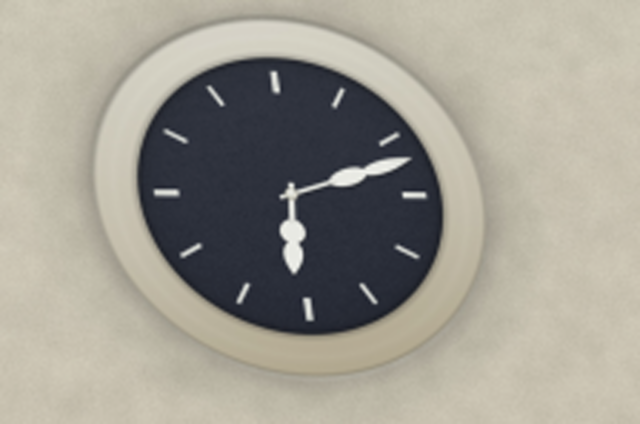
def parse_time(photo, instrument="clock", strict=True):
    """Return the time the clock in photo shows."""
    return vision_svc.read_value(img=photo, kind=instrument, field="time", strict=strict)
6:12
